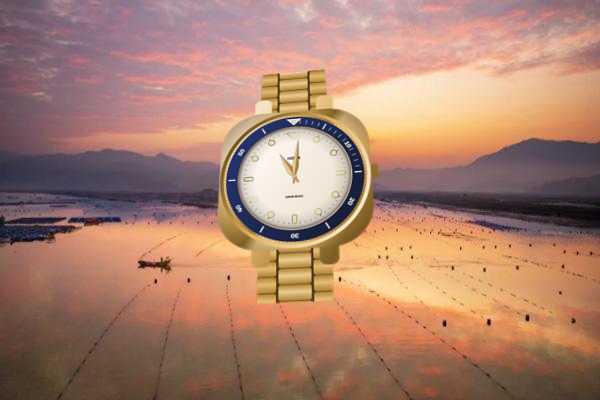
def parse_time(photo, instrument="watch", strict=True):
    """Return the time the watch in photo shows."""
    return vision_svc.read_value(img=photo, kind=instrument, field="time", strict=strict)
11:01
